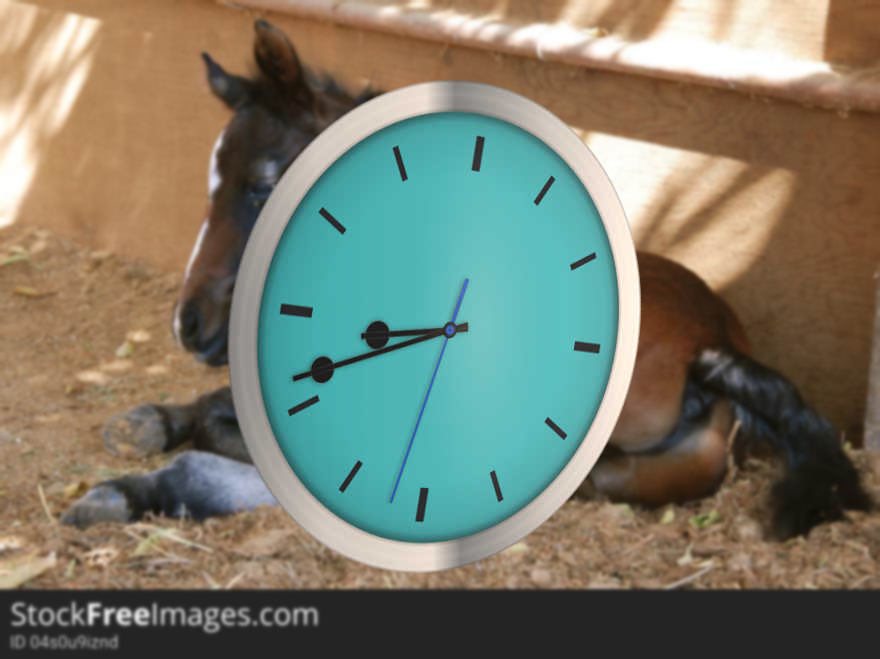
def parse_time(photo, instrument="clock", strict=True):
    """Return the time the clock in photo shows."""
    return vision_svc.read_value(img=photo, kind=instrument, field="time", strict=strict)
8:41:32
